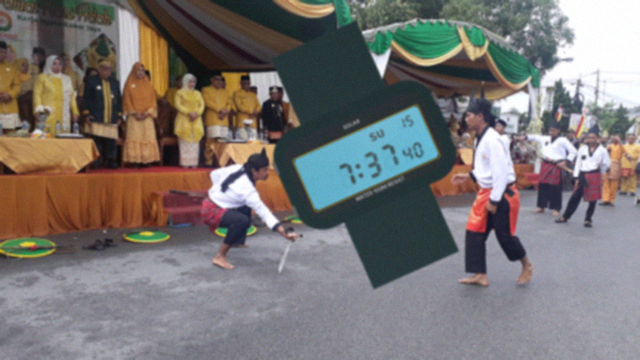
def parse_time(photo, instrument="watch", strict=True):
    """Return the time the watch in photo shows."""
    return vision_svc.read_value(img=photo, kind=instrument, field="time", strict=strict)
7:37:40
